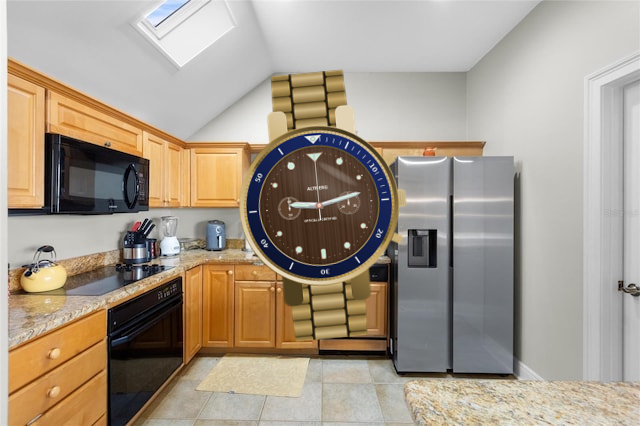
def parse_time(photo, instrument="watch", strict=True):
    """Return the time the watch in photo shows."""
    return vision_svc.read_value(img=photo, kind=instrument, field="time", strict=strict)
9:13
